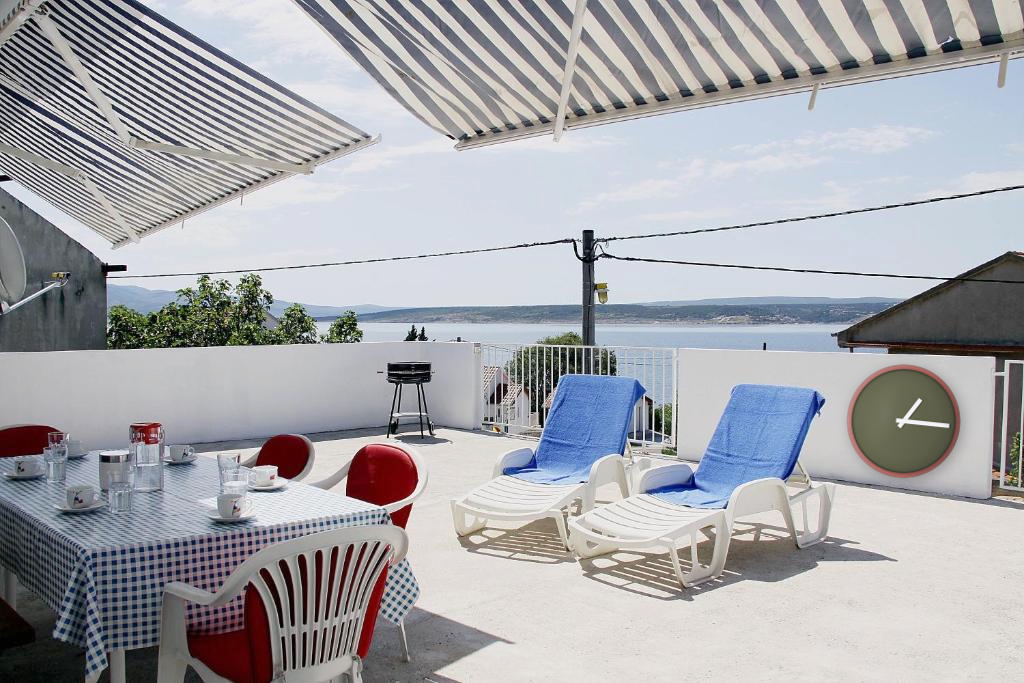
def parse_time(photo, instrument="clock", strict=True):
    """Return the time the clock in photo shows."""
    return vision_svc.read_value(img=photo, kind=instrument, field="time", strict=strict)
1:16
